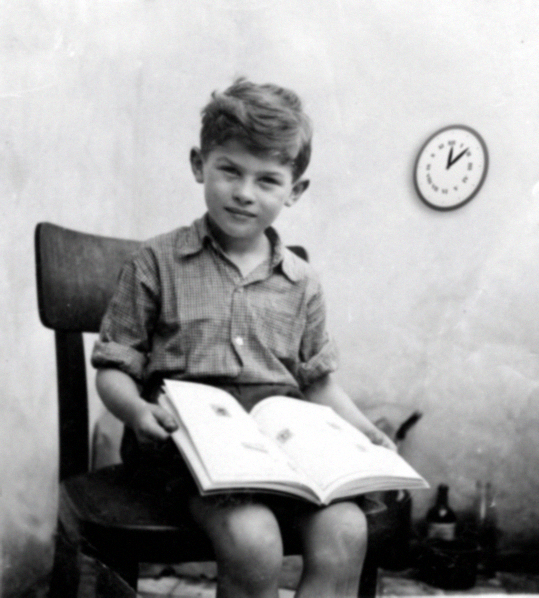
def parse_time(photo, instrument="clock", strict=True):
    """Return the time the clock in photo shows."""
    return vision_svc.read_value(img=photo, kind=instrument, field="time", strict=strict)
12:08
